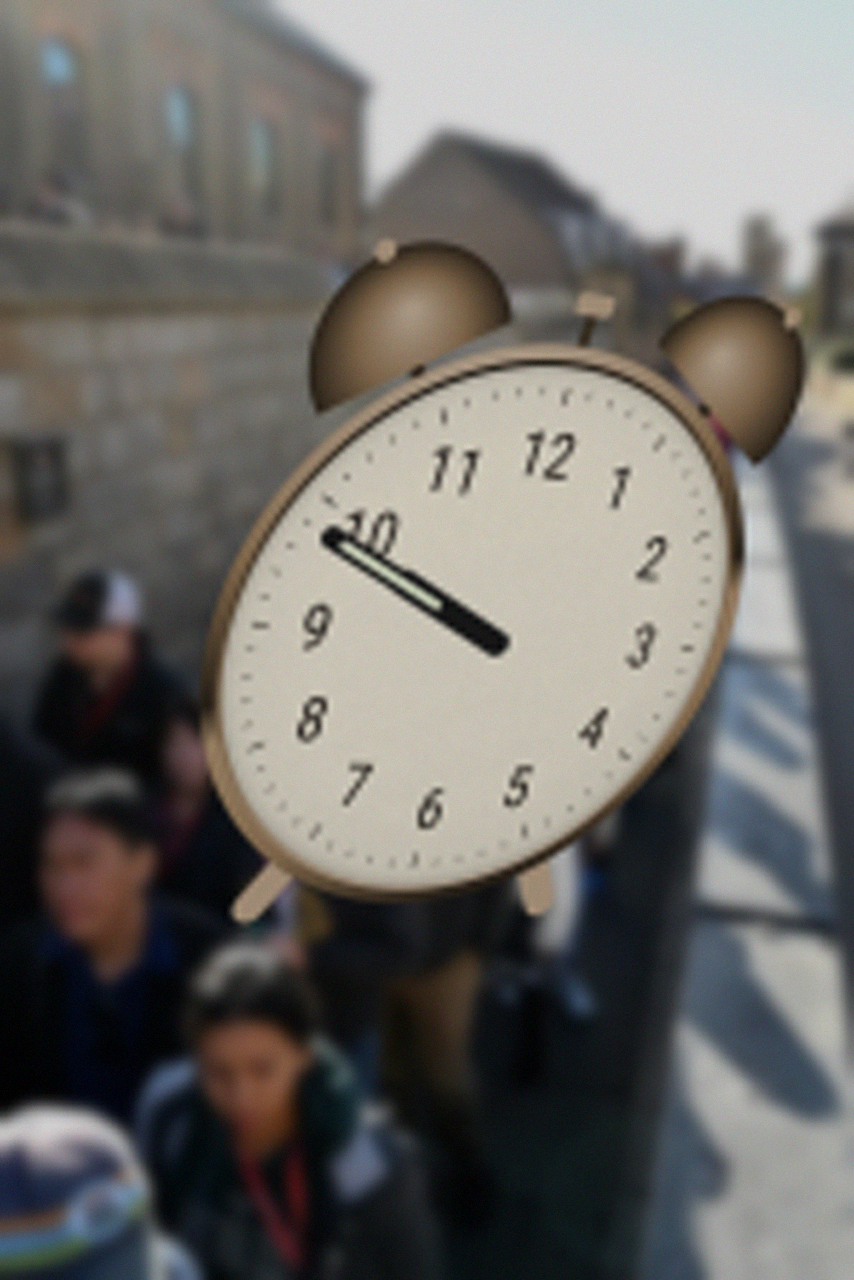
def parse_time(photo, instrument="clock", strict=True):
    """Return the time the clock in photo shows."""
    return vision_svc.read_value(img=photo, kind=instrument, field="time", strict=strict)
9:49
